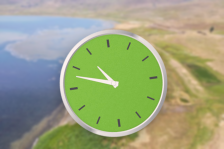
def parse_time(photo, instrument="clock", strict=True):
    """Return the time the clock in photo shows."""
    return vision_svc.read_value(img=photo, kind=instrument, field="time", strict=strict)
10:48
